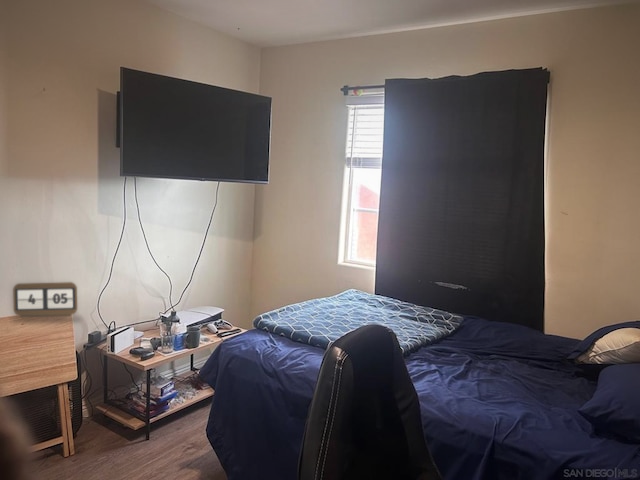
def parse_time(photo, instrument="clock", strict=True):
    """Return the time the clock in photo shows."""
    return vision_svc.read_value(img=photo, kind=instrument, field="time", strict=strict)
4:05
